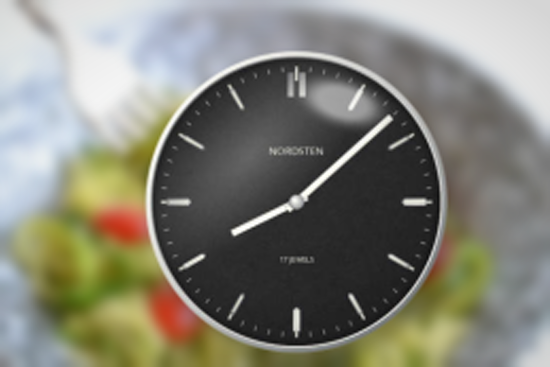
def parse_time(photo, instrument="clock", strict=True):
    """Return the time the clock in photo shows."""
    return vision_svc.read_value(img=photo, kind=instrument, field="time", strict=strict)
8:08
